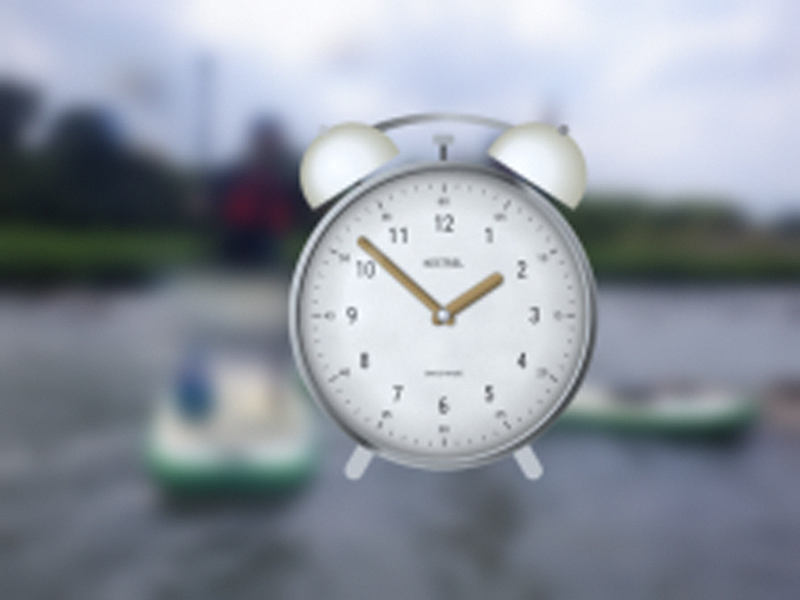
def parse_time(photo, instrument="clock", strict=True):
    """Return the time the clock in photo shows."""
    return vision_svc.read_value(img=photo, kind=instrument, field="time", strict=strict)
1:52
